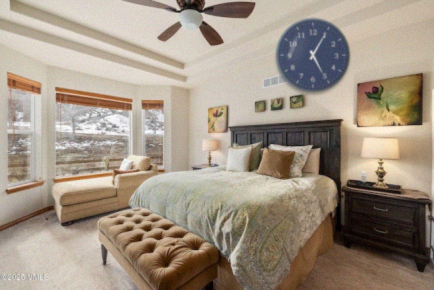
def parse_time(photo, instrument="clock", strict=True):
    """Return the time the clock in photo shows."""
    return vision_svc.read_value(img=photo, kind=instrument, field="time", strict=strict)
5:05
